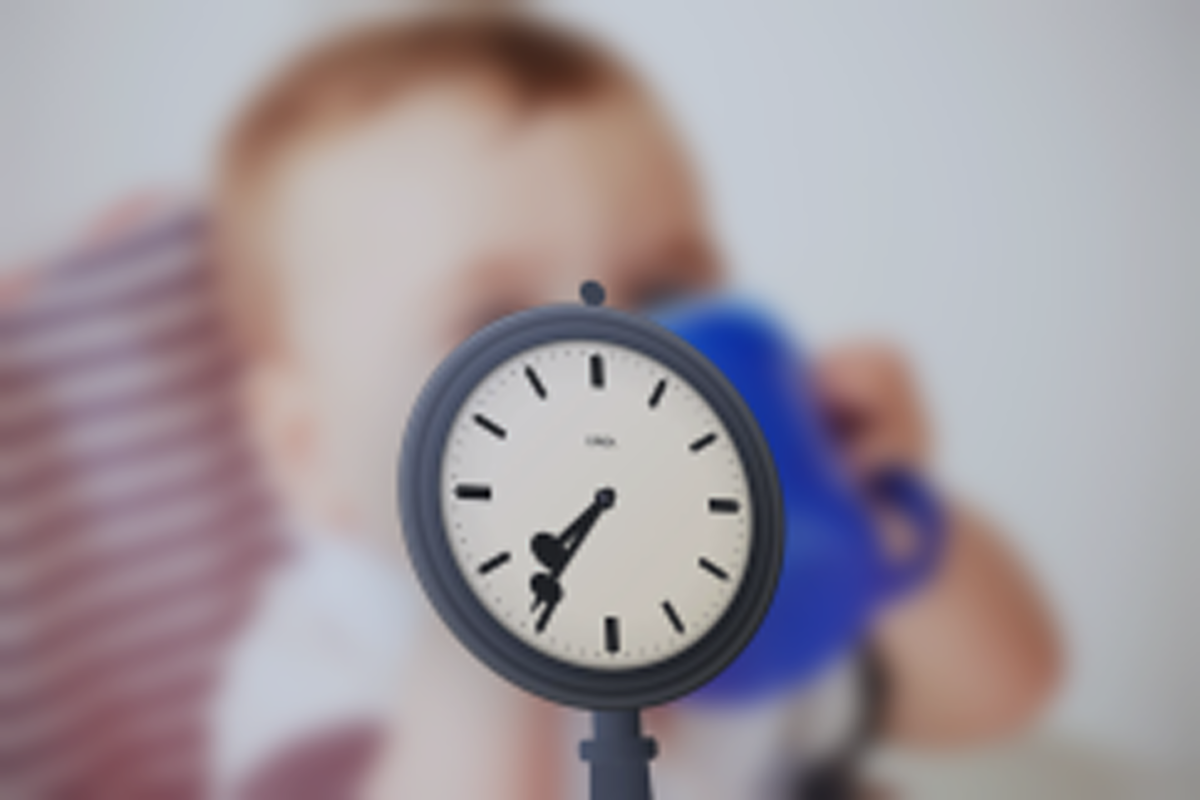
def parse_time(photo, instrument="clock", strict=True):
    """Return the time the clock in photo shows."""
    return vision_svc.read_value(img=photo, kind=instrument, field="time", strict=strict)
7:36
